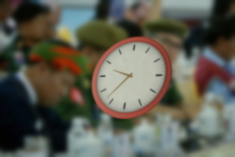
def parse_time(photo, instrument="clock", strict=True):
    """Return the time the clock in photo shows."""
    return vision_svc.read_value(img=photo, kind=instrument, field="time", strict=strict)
9:37
